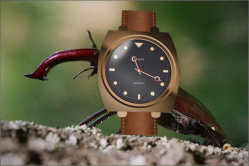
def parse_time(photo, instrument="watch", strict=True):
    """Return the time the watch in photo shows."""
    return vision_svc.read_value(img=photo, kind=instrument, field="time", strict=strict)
11:19
